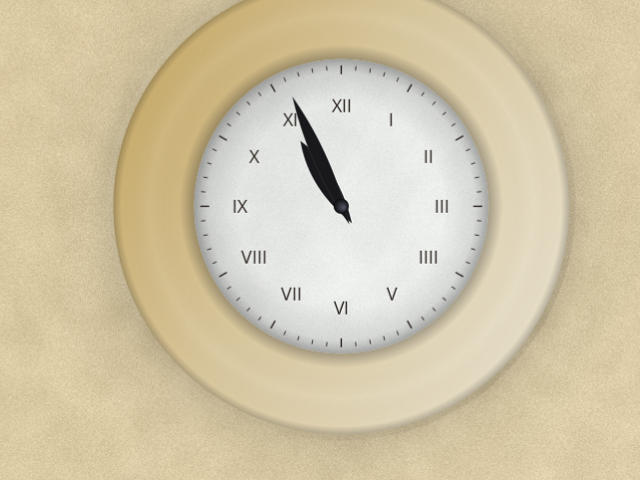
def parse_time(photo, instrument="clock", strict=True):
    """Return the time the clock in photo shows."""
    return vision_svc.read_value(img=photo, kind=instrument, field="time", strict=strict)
10:56
